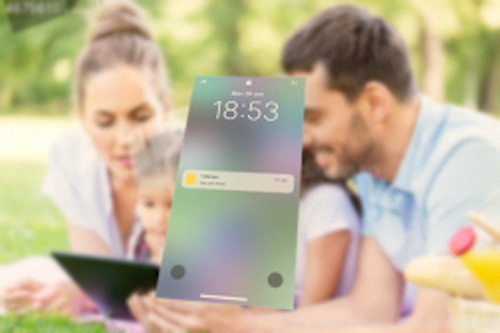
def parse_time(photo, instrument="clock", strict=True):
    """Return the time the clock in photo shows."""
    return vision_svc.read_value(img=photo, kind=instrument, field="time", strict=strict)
18:53
